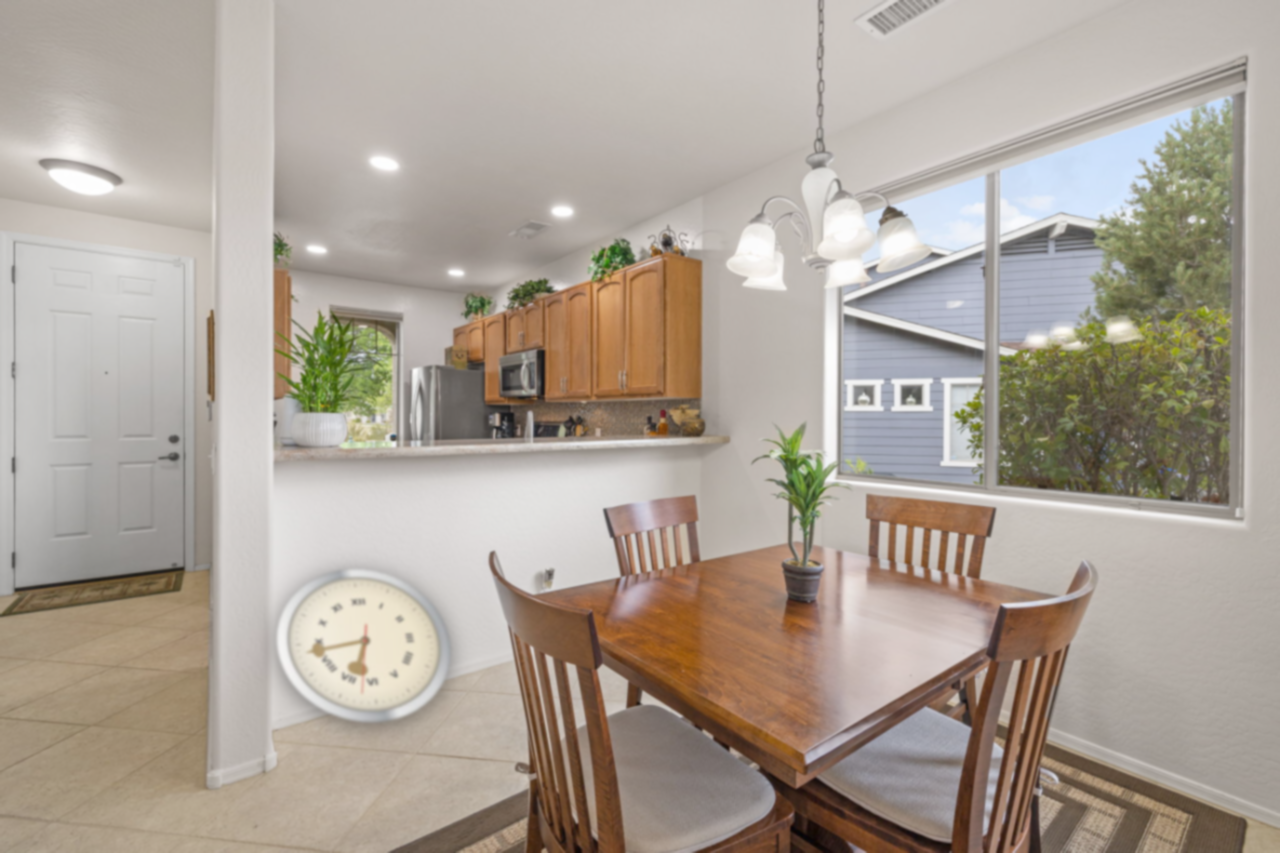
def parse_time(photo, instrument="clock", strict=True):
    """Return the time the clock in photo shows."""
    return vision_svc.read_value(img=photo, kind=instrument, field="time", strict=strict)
6:43:32
